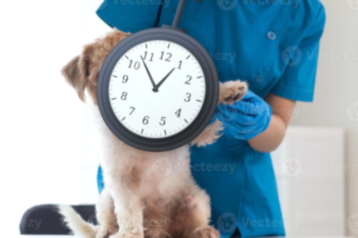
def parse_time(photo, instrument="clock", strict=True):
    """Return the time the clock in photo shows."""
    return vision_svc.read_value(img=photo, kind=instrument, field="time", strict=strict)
12:53
